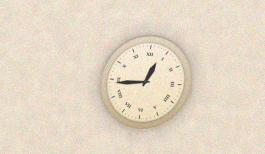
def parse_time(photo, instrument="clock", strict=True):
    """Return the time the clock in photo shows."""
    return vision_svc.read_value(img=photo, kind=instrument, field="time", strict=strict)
12:44
